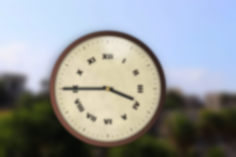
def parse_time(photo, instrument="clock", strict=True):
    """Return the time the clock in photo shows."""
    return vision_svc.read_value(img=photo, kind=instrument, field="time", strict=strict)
3:45
